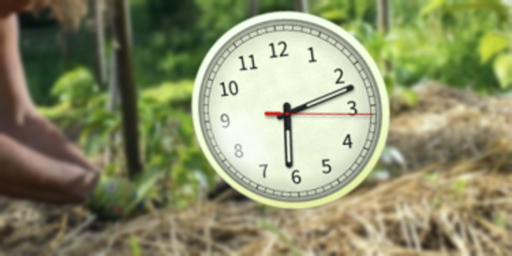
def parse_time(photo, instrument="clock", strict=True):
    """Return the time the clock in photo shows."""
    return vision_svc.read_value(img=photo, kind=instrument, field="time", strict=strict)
6:12:16
